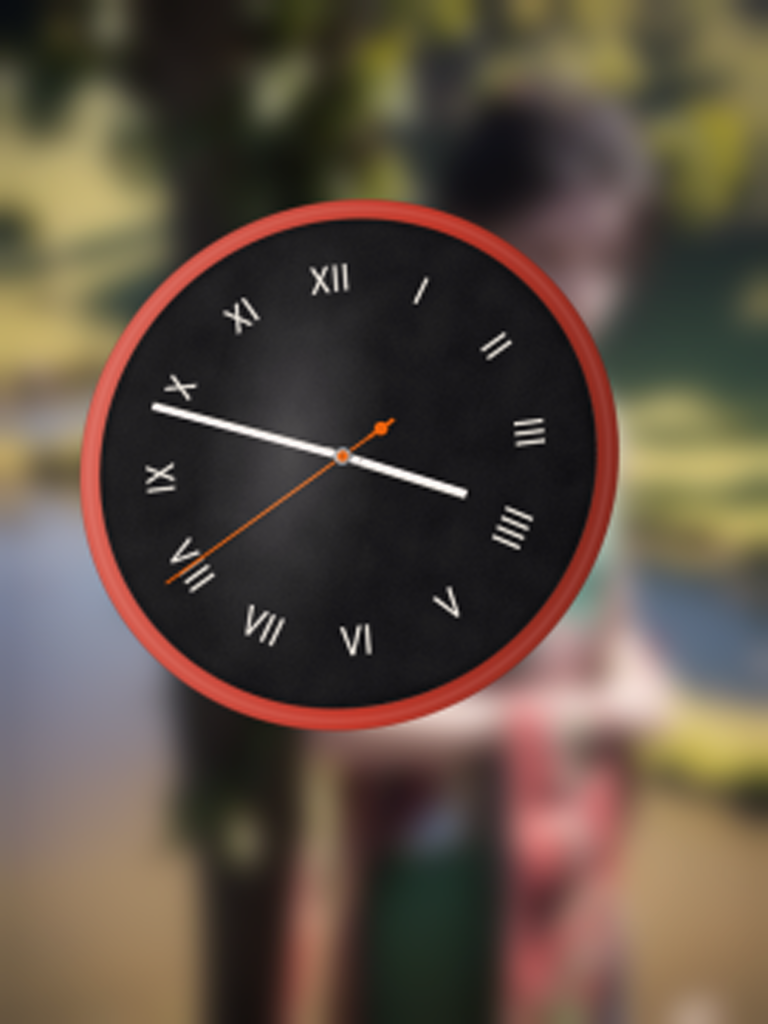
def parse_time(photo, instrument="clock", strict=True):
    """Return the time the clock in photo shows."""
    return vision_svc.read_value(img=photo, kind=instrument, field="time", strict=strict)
3:48:40
